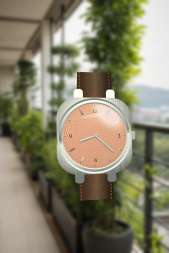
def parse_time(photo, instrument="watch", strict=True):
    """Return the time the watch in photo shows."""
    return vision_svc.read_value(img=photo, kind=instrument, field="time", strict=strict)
8:22
